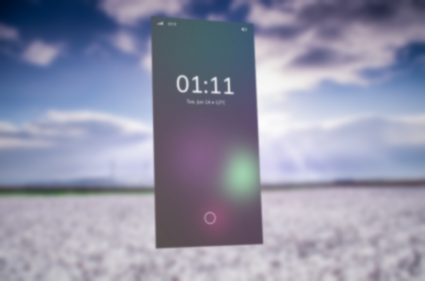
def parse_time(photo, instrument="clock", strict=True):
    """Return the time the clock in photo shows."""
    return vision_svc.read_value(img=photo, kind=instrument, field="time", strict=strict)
1:11
